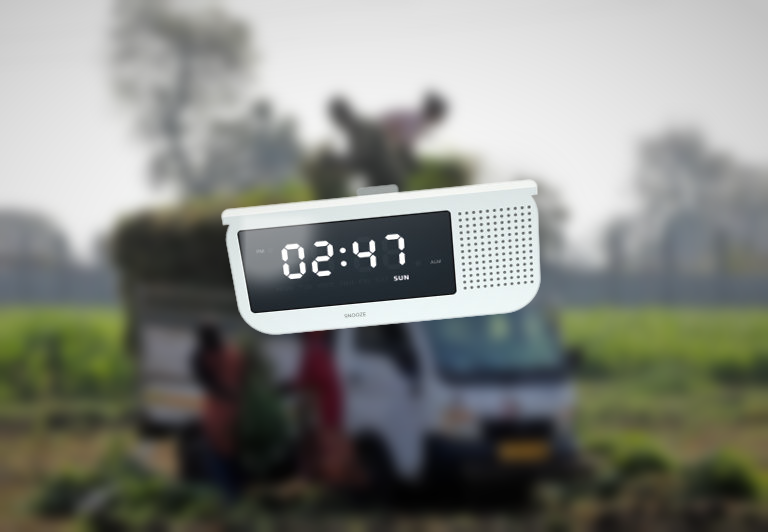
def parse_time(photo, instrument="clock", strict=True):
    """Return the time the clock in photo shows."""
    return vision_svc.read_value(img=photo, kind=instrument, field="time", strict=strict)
2:47
